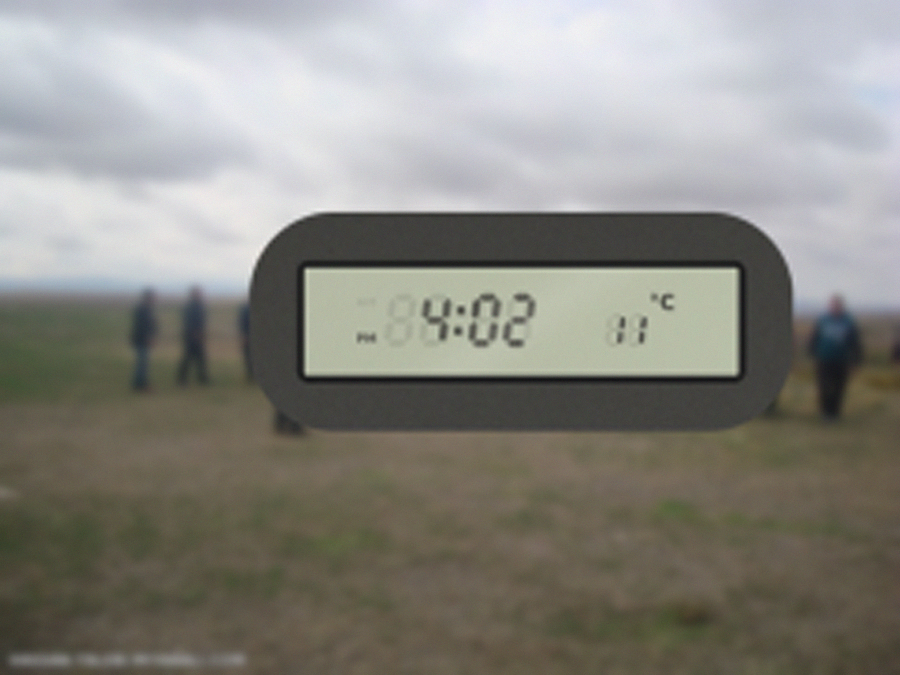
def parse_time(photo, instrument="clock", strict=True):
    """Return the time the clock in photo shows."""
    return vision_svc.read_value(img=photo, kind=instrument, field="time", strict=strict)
4:02
